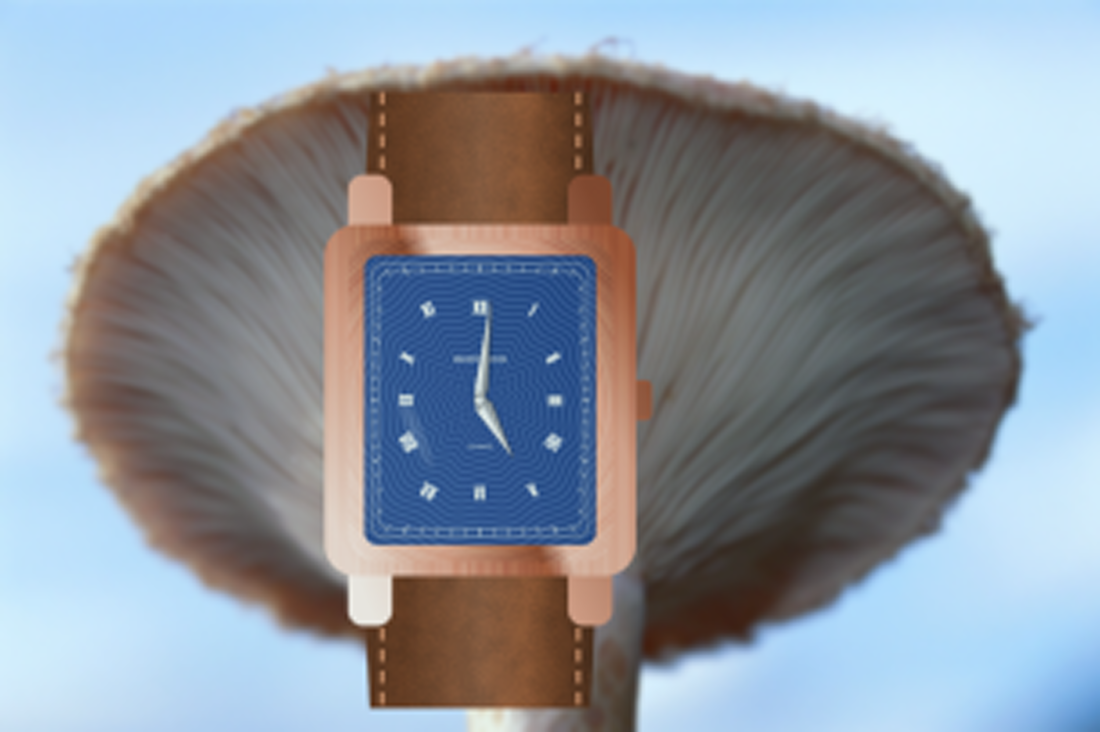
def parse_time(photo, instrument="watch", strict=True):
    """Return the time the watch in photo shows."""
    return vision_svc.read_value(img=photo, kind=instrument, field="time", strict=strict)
5:01
